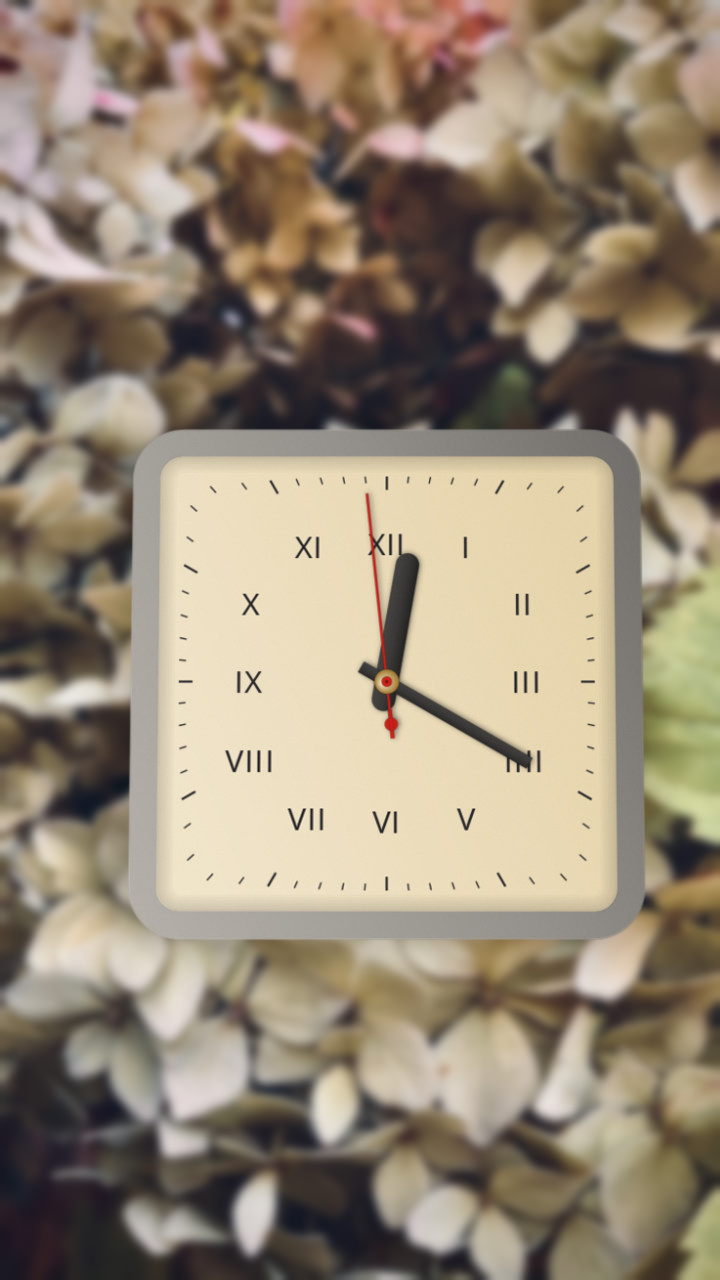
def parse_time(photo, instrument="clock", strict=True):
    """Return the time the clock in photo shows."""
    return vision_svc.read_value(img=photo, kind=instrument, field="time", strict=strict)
12:19:59
